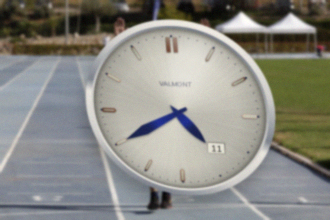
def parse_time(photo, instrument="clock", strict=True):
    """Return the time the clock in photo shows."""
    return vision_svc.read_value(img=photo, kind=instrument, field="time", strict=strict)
4:40
